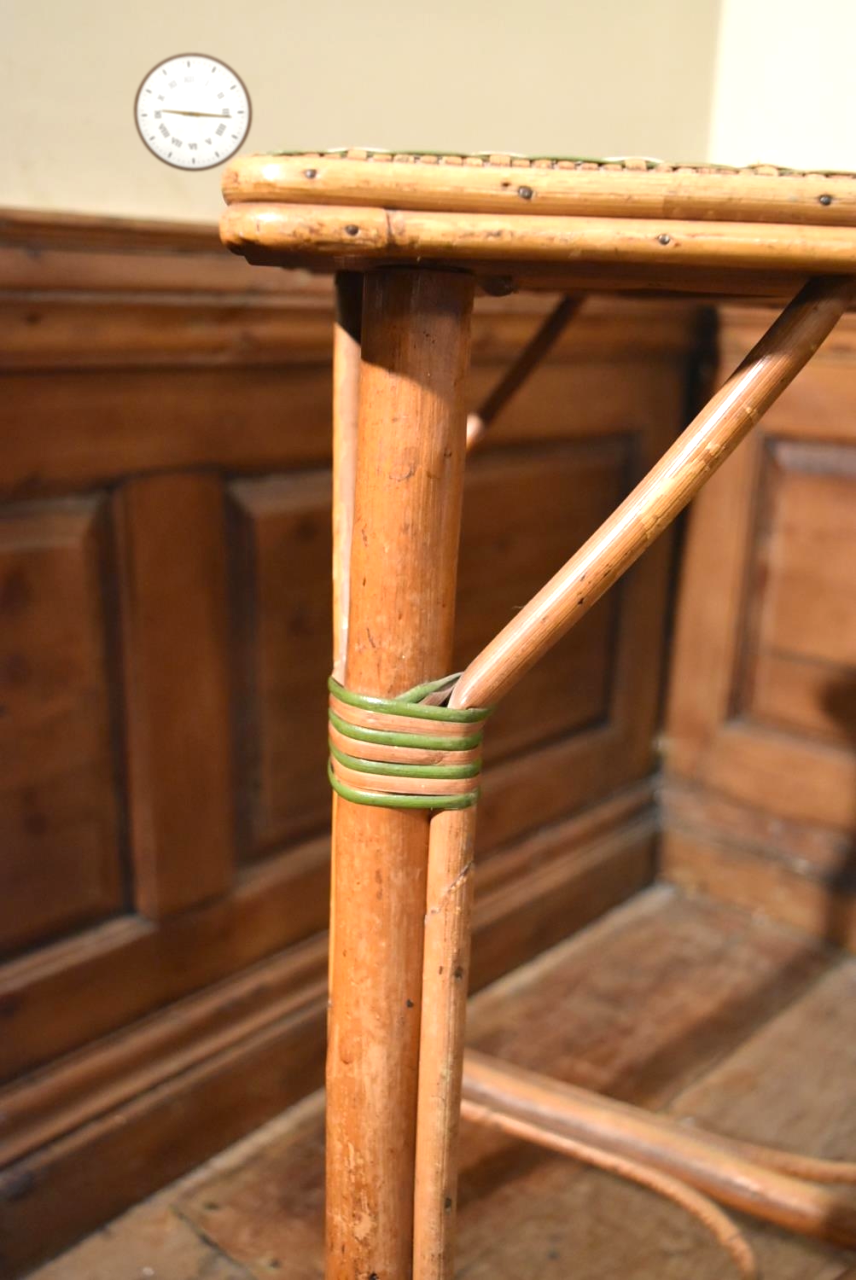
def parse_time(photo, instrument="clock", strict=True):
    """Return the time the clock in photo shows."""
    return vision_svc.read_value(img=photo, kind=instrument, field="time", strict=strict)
9:16
